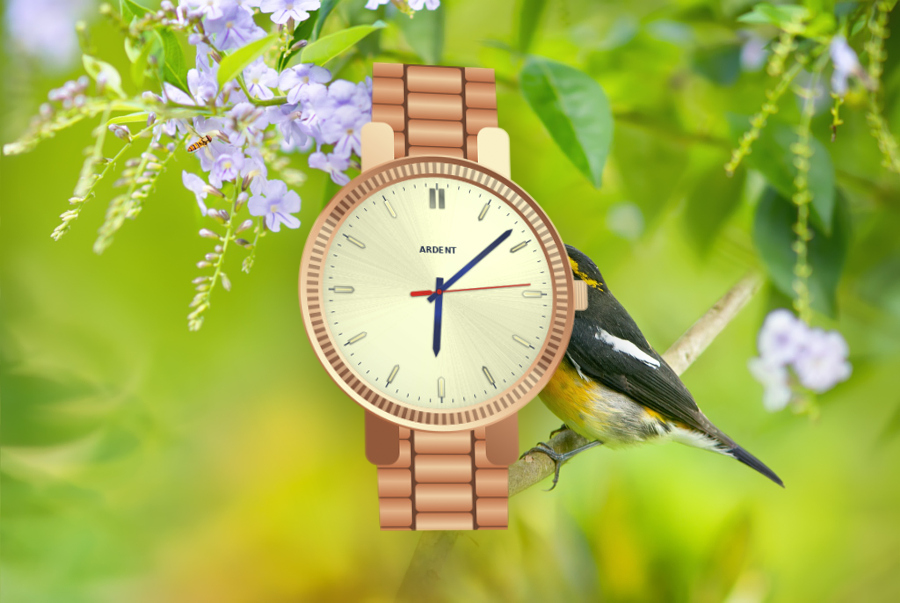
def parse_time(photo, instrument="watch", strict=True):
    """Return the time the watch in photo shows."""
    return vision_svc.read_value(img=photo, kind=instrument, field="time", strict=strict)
6:08:14
